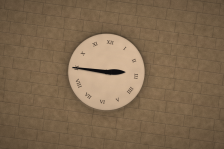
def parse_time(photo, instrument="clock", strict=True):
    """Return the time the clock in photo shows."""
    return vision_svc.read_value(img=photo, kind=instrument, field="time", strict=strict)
2:45
